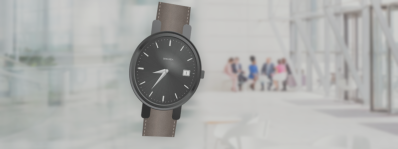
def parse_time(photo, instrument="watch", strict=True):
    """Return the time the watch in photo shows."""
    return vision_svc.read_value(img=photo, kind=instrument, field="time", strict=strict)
8:36
